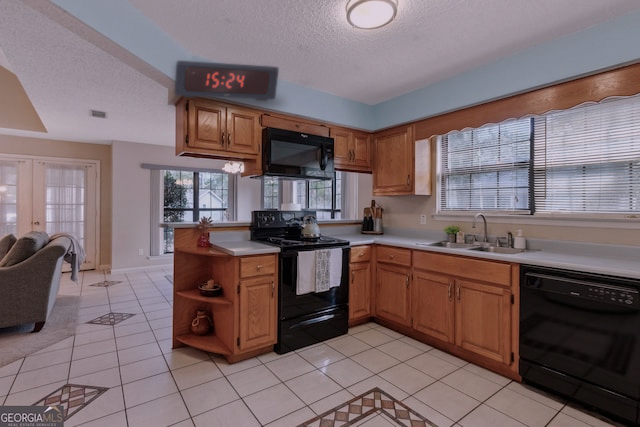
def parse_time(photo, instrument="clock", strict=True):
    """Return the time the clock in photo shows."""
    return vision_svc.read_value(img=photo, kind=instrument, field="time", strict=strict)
15:24
